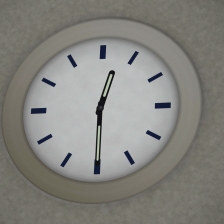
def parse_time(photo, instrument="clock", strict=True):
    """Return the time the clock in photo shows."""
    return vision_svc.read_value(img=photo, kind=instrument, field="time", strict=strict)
12:30
